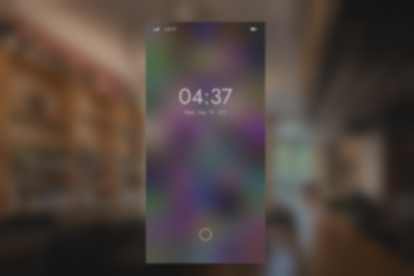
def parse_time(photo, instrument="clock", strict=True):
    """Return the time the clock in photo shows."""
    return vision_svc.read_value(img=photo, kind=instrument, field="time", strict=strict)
4:37
